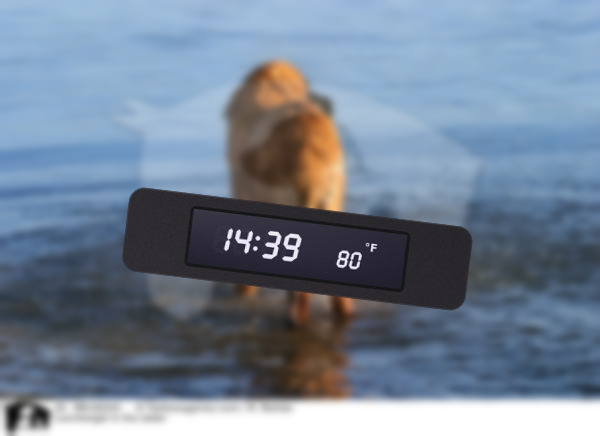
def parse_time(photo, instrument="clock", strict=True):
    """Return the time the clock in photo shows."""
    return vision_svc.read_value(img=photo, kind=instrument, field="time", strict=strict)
14:39
